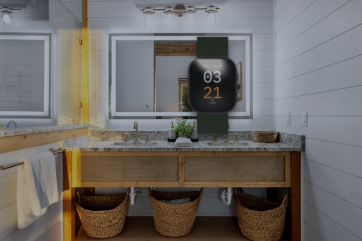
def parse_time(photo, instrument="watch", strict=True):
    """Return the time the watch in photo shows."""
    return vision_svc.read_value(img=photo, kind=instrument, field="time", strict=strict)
3:21
